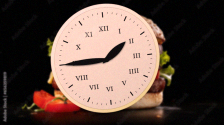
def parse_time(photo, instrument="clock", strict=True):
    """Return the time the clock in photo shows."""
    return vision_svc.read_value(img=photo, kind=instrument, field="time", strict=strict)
1:45
